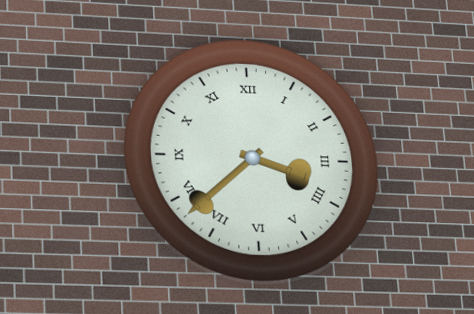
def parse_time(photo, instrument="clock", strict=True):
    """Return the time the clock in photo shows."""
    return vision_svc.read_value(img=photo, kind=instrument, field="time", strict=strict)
3:38
